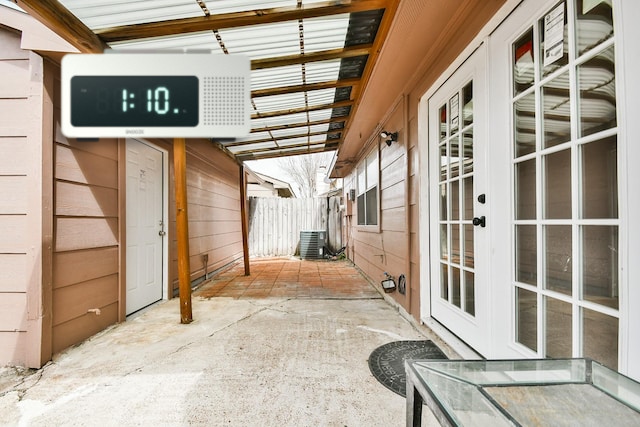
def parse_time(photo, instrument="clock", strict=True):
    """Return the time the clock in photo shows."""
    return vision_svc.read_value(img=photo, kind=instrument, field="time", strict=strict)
1:10
